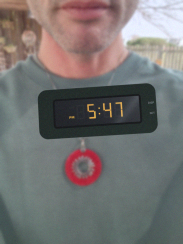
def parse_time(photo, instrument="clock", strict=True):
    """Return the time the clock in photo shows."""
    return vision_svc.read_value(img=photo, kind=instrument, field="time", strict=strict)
5:47
